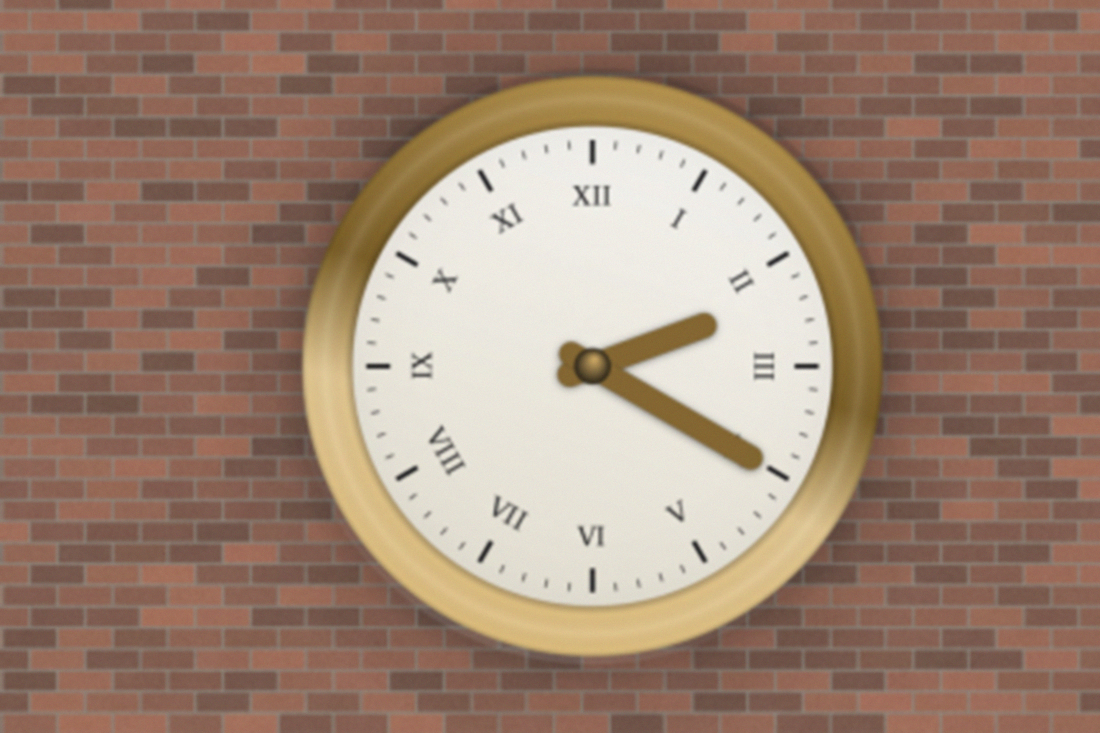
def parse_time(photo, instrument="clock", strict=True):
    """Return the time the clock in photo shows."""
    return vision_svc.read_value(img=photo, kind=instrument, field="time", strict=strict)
2:20
